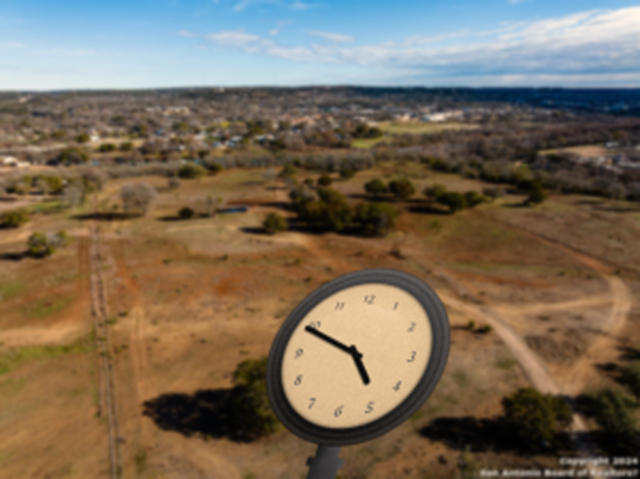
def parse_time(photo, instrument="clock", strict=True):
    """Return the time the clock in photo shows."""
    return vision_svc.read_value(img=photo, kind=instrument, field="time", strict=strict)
4:49
